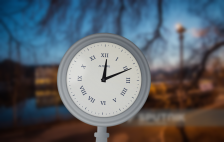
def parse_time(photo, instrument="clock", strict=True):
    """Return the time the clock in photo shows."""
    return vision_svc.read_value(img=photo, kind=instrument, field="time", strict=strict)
12:11
